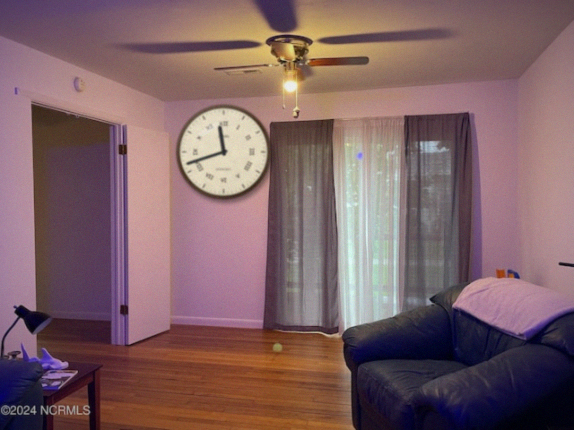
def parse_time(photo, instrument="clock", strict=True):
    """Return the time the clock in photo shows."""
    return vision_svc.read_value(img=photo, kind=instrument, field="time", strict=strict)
11:42
